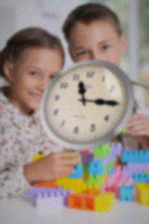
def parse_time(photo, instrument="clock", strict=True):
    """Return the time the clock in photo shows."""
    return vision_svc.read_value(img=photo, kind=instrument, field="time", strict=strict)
11:15
